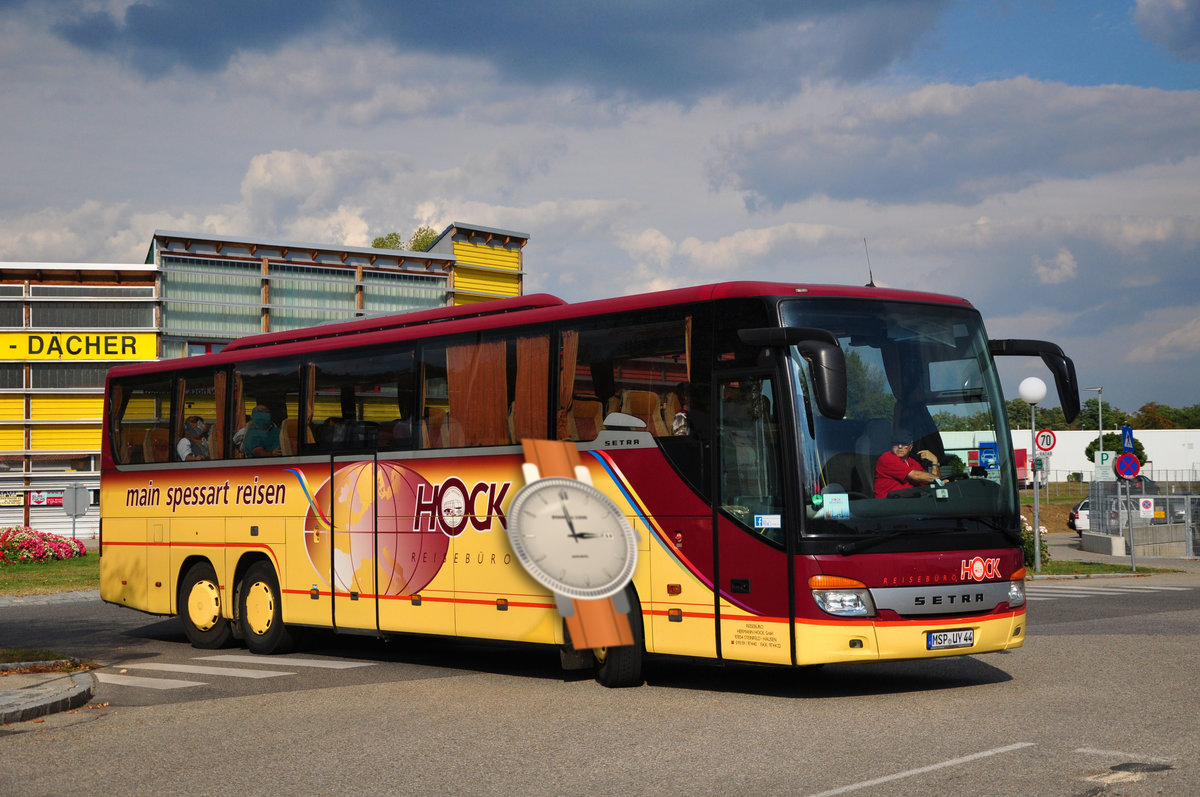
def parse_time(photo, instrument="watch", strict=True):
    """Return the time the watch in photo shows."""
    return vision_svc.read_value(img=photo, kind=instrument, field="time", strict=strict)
2:59
